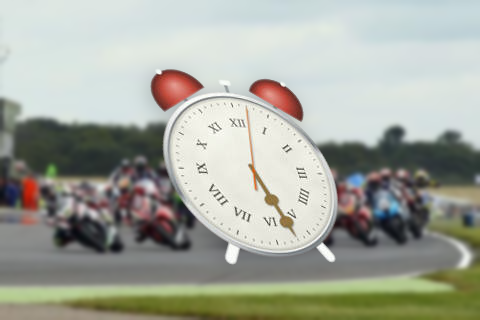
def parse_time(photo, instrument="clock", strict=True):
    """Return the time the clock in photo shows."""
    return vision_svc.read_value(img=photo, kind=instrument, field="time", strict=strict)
5:27:02
